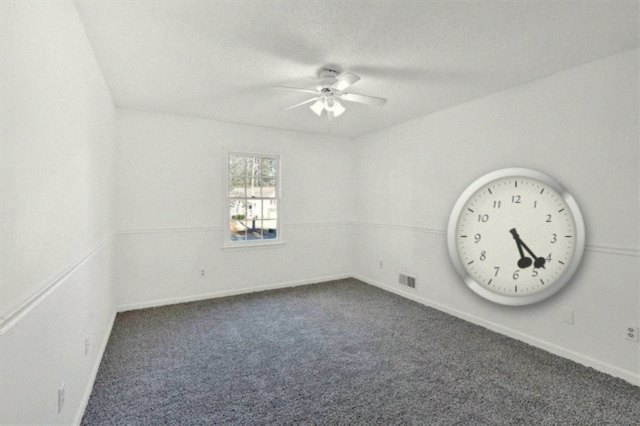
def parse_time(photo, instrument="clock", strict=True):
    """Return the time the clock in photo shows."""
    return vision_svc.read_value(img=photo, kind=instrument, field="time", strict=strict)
5:23
